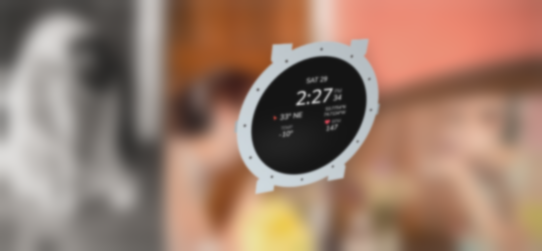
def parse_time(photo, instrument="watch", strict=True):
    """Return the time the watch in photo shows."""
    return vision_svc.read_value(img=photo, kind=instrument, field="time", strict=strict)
2:27
